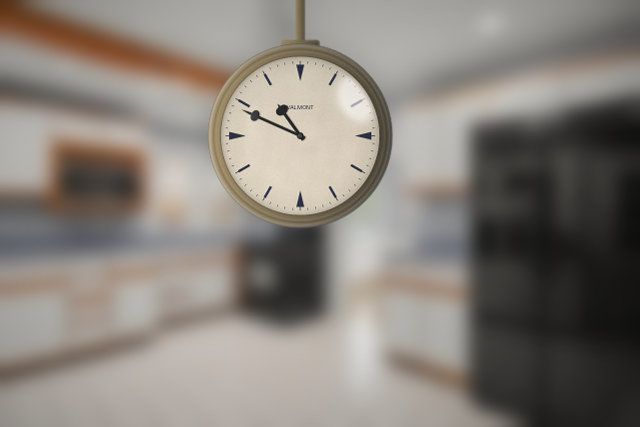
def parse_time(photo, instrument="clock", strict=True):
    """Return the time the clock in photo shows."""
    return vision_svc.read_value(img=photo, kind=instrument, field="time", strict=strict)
10:49
